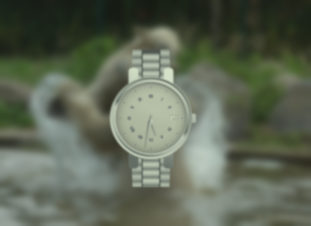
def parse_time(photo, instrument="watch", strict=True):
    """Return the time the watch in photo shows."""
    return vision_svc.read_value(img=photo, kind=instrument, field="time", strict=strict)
5:32
